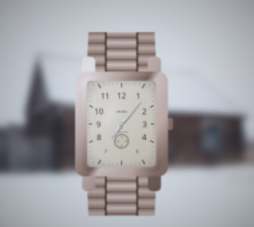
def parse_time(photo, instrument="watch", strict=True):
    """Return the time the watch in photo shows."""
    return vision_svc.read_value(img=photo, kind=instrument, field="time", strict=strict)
7:07
